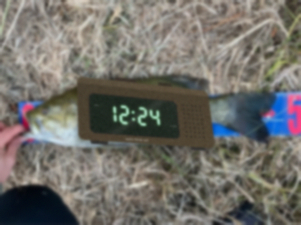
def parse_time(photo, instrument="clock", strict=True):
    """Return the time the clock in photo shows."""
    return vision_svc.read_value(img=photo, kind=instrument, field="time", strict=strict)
12:24
